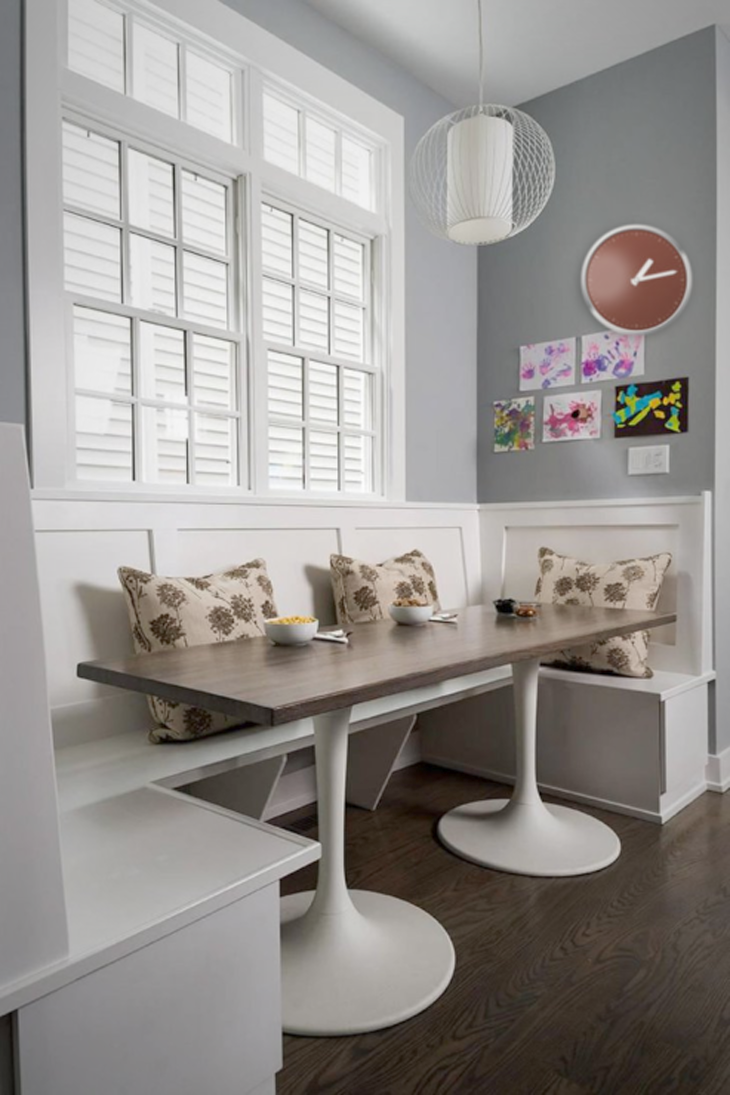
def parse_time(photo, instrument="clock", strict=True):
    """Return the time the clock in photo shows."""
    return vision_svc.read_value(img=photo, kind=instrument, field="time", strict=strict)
1:13
